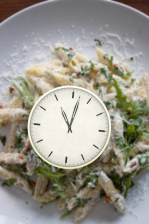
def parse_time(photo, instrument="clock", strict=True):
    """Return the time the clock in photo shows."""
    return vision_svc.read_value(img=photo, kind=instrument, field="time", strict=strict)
11:02
